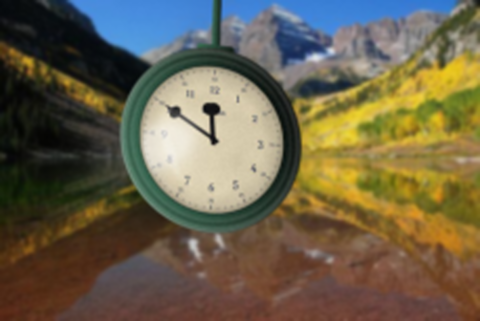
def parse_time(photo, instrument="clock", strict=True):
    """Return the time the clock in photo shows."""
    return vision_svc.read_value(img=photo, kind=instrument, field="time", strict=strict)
11:50
